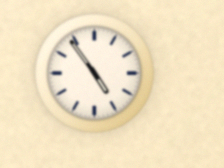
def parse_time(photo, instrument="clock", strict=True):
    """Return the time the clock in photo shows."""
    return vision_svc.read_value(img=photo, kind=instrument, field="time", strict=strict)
4:54
